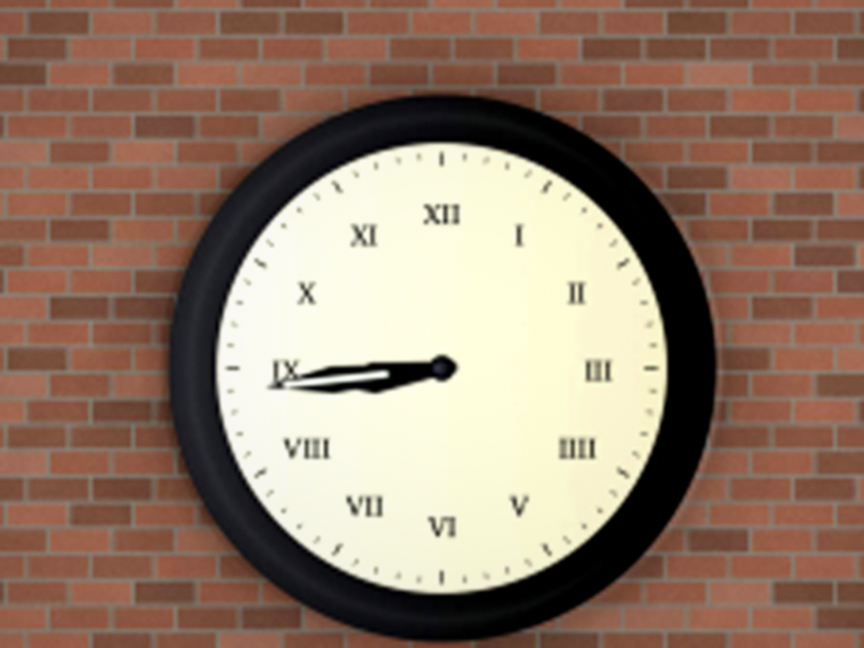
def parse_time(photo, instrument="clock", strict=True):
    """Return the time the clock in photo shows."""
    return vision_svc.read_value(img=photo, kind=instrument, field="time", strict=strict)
8:44
